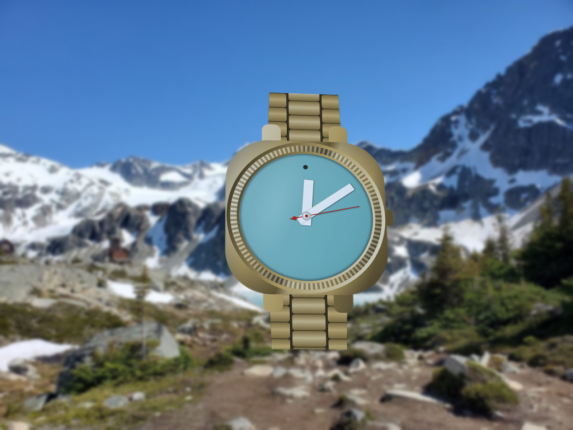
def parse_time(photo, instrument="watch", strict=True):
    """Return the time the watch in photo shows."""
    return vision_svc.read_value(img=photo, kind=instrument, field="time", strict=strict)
12:09:13
